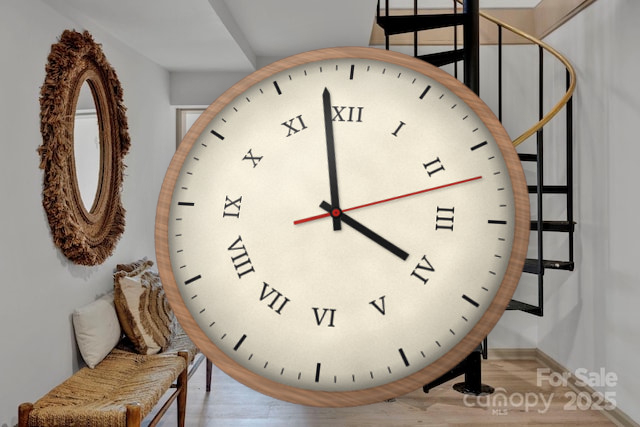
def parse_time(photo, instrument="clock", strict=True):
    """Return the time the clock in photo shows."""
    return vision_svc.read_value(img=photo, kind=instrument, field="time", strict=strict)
3:58:12
